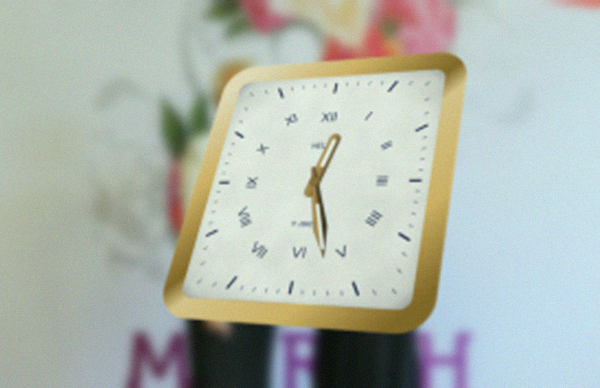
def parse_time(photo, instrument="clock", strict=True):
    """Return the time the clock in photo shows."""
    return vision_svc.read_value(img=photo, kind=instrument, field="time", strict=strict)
12:27
